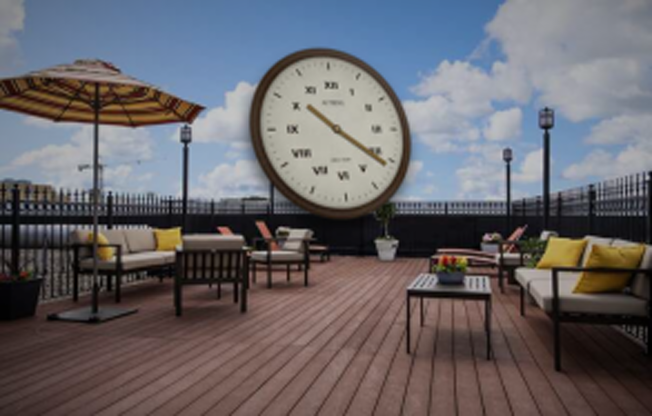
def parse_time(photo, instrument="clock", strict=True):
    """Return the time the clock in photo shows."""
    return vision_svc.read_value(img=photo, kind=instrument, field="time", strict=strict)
10:21
